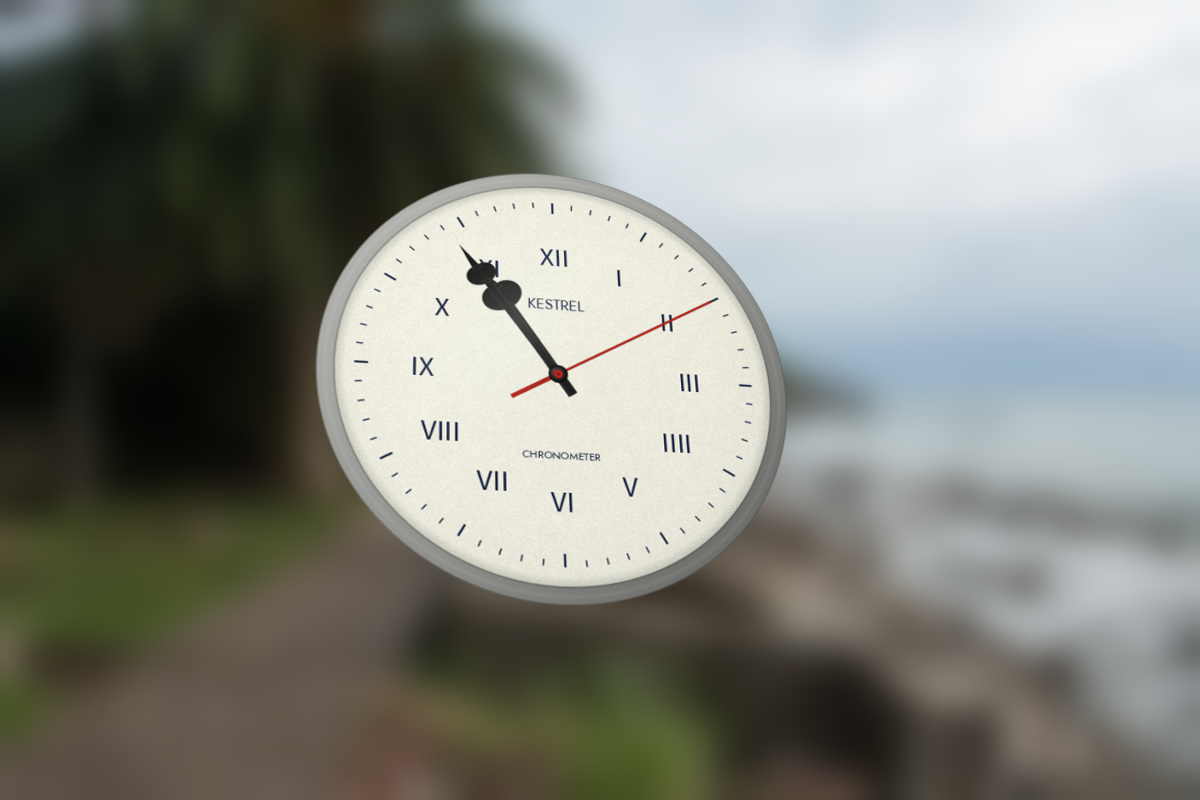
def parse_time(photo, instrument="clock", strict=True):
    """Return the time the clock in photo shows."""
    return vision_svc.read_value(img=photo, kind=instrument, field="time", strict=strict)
10:54:10
